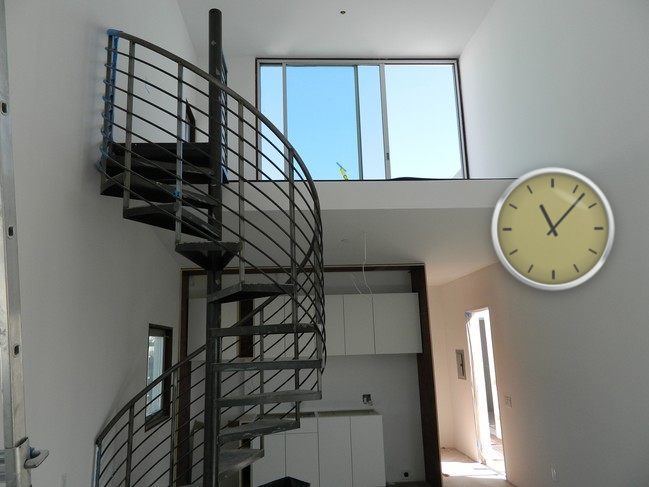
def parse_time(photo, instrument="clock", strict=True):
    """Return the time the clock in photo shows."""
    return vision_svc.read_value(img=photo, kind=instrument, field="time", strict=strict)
11:07
